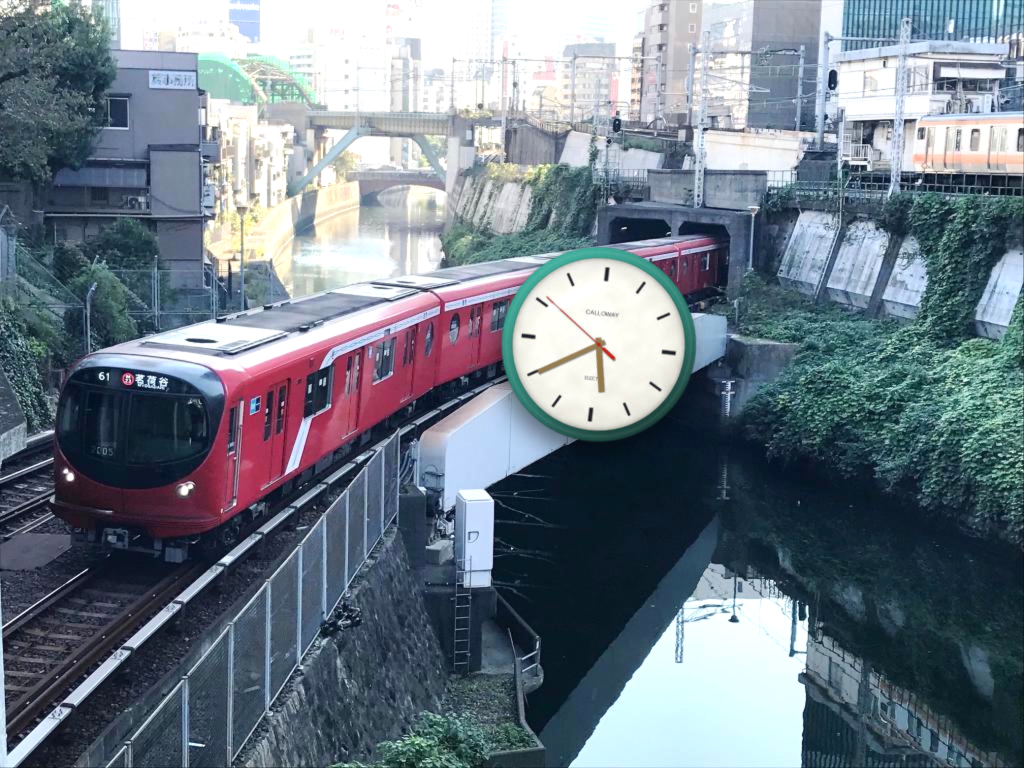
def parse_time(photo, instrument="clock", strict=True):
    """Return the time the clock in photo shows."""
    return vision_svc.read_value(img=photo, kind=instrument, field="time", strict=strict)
5:39:51
